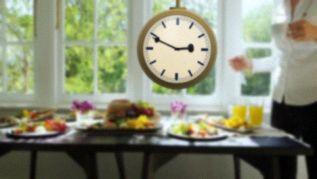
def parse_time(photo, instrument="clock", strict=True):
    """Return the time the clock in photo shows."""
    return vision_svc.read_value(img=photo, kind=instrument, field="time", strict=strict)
2:49
